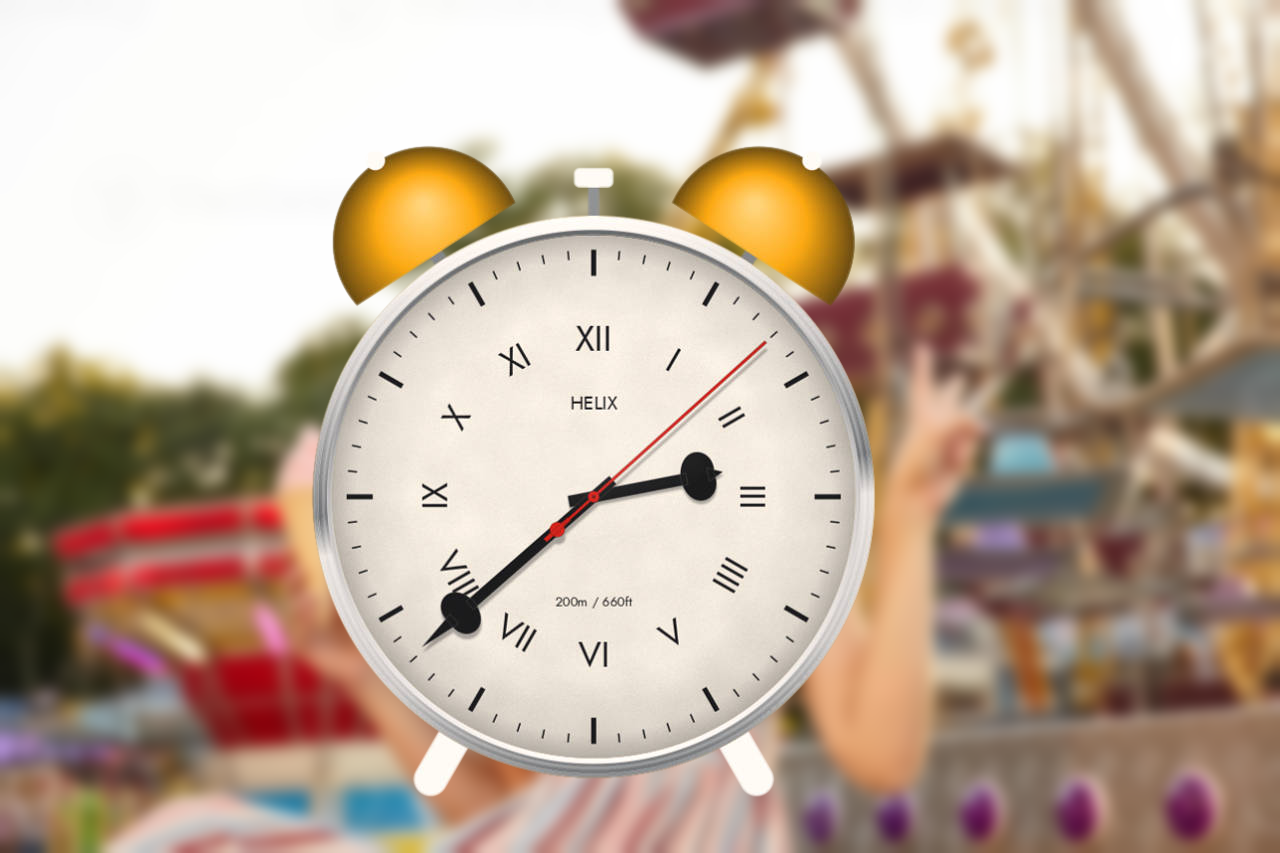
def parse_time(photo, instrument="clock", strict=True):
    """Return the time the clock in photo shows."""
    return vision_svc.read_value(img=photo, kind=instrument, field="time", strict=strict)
2:38:08
